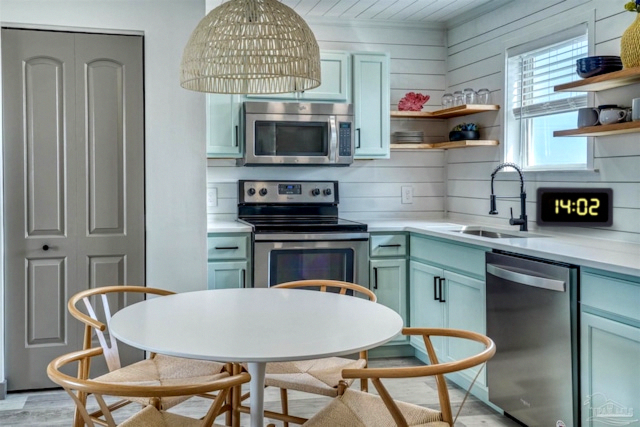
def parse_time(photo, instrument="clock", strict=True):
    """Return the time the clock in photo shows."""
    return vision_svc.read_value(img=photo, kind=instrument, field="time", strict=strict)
14:02
